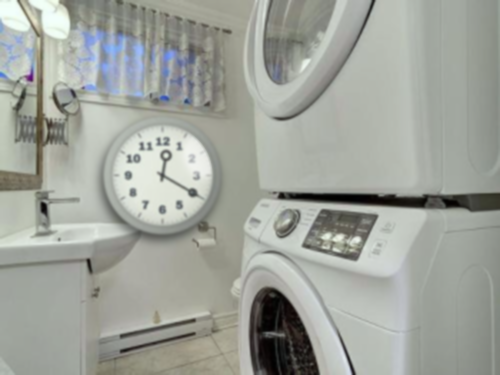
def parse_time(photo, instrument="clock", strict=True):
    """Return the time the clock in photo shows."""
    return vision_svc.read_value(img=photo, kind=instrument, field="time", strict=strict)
12:20
